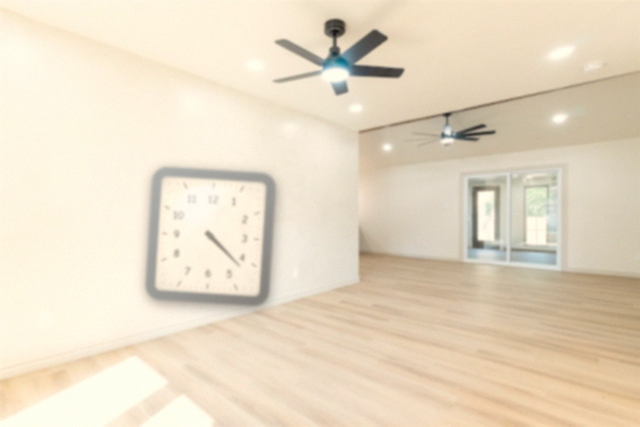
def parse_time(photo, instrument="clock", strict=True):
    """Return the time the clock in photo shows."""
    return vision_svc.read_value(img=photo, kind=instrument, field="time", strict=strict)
4:22
